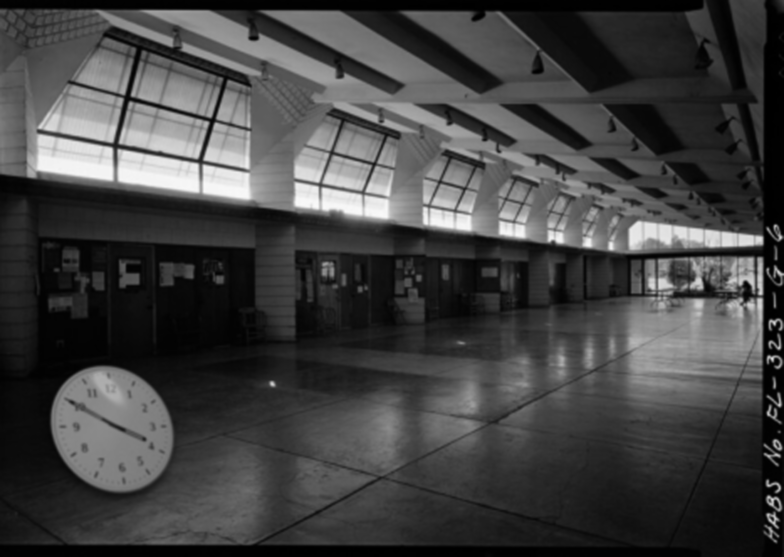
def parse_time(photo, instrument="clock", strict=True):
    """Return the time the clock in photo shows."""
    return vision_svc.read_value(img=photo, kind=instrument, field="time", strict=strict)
3:50
